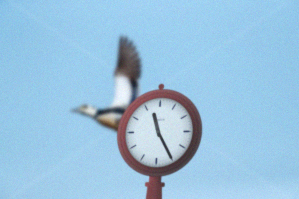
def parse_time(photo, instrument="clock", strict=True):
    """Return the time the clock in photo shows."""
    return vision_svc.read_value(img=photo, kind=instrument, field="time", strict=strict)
11:25
